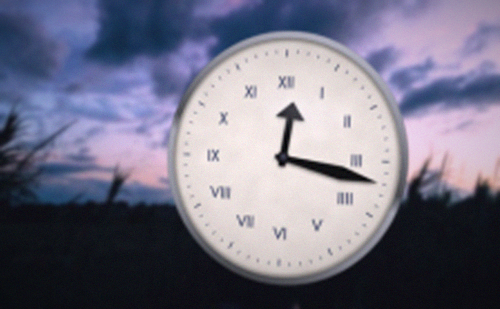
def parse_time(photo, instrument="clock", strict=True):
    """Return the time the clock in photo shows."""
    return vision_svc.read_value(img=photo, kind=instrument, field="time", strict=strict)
12:17
